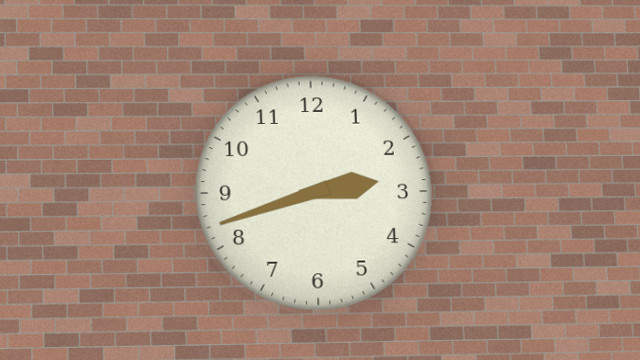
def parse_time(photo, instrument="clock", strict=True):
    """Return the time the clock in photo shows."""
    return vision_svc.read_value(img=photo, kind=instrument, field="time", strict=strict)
2:42
